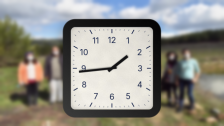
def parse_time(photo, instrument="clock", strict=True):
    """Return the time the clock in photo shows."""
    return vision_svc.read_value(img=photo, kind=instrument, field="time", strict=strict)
1:44
